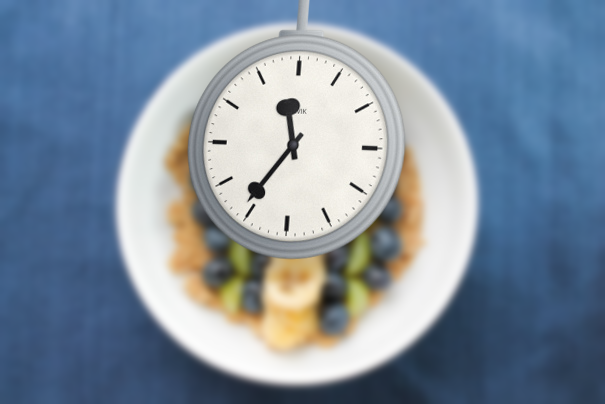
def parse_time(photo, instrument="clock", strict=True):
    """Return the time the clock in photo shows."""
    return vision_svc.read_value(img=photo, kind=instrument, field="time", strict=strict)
11:36
